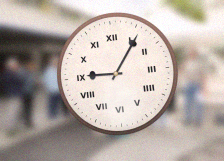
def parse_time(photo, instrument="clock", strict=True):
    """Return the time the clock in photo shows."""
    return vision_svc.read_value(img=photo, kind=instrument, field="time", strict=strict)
9:06
